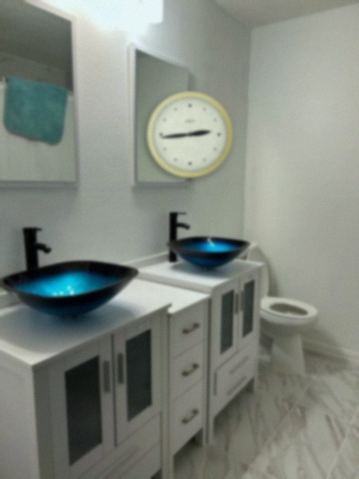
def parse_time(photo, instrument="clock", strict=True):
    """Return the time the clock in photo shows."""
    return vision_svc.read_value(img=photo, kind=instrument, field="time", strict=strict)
2:44
